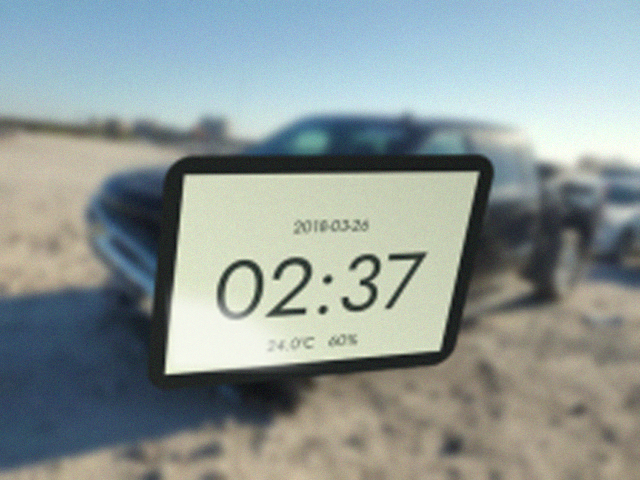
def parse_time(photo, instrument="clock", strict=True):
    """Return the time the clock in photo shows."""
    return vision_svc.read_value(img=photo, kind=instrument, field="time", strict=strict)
2:37
